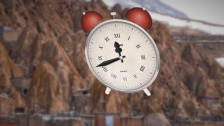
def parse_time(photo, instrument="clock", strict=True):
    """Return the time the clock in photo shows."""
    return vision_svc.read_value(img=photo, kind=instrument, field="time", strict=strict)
11:42
